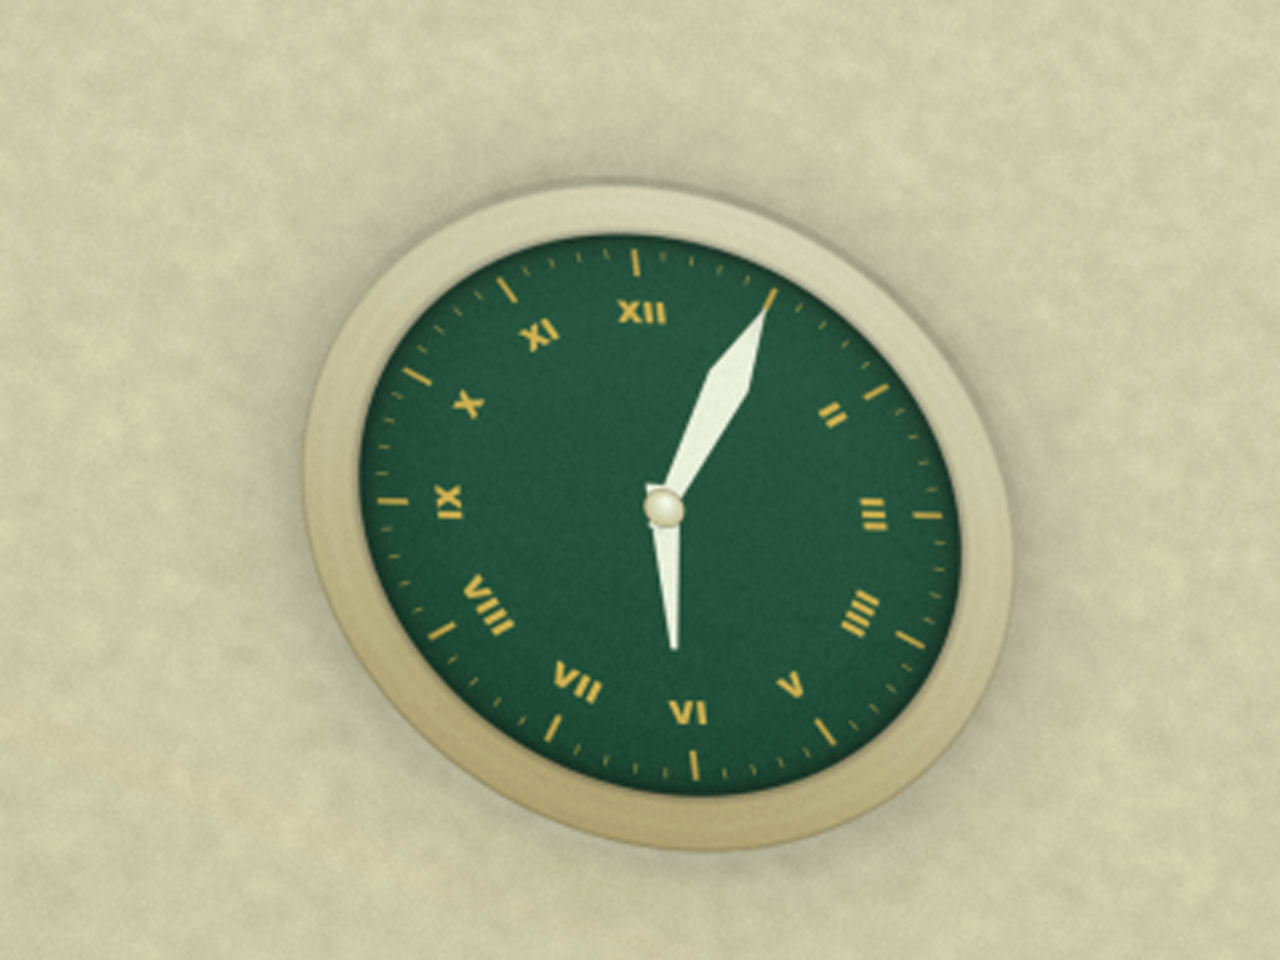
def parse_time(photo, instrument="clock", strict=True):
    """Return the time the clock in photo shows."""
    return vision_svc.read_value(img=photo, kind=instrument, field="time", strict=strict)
6:05
